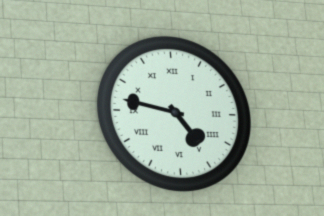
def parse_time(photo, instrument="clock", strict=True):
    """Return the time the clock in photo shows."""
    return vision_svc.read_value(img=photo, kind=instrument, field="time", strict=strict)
4:47
